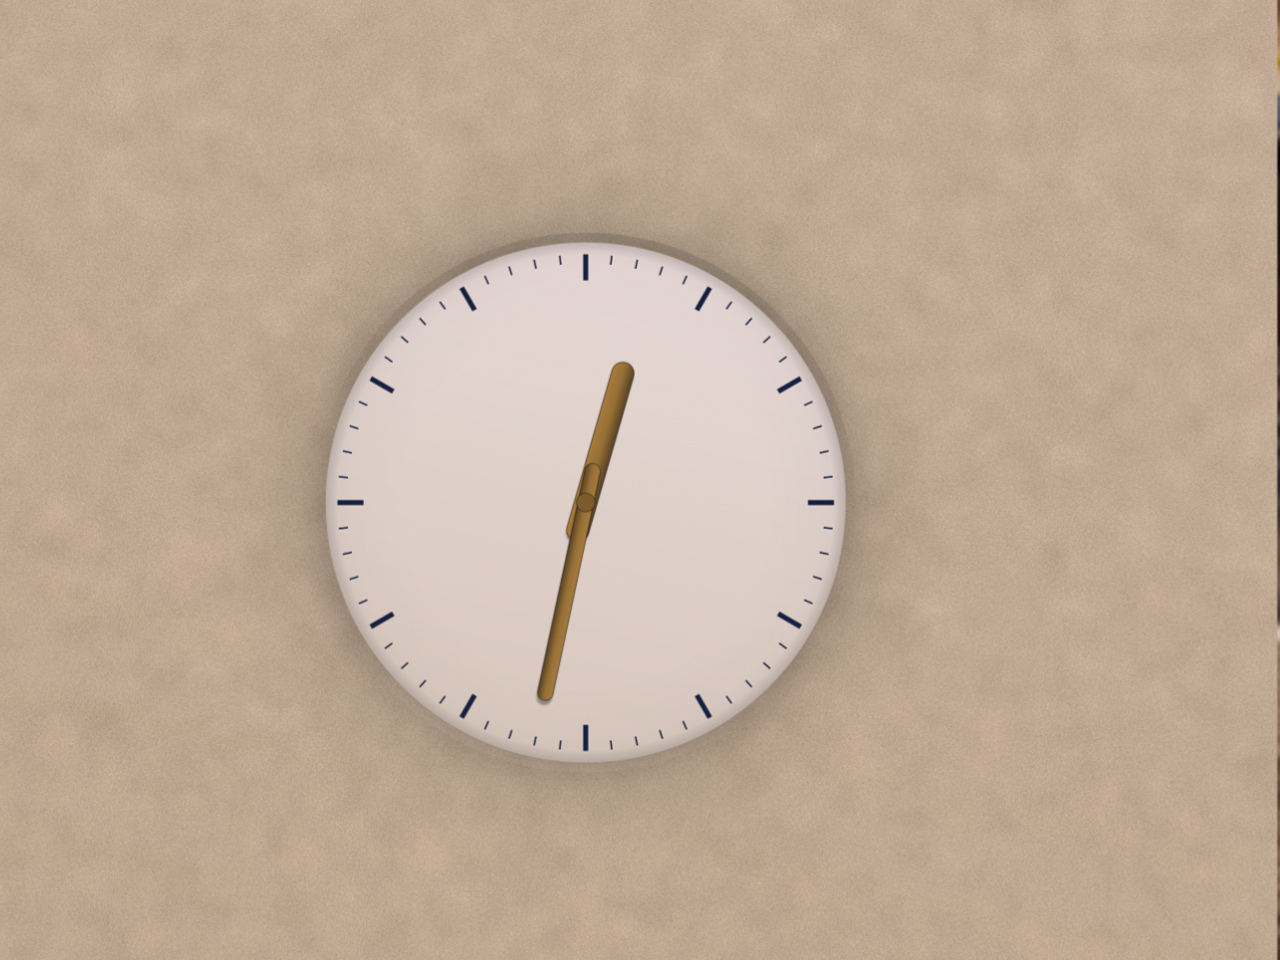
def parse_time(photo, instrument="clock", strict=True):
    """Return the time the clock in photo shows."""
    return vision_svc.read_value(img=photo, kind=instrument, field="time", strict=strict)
12:32
